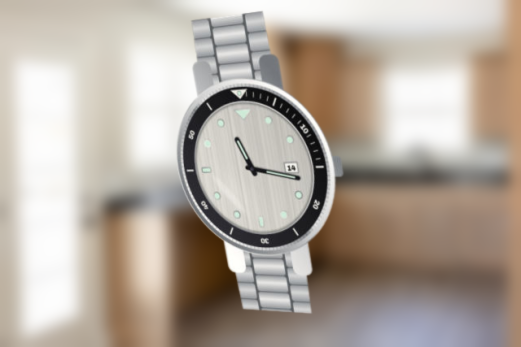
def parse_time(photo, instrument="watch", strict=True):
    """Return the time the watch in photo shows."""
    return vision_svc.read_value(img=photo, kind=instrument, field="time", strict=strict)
11:17
